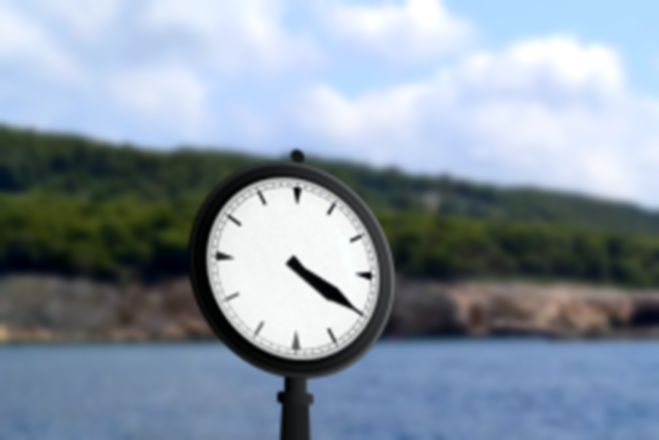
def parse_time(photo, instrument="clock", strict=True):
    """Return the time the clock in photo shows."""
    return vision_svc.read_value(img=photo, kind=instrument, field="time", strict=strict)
4:20
